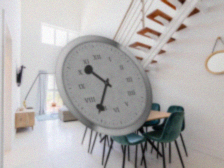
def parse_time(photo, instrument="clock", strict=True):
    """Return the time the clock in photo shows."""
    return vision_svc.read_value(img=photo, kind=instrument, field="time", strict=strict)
10:36
